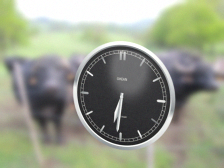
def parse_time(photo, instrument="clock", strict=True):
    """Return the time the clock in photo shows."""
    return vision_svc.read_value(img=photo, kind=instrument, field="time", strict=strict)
6:31
